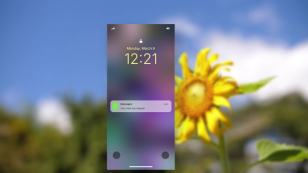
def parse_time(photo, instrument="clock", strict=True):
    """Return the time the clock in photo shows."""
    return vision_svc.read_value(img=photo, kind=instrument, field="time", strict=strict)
12:21
